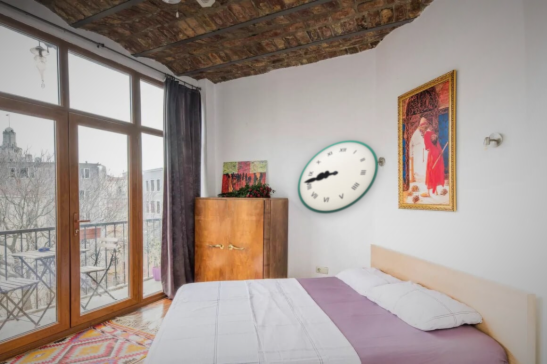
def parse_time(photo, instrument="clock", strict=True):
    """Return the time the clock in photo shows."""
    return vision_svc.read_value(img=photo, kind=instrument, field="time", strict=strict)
8:42
